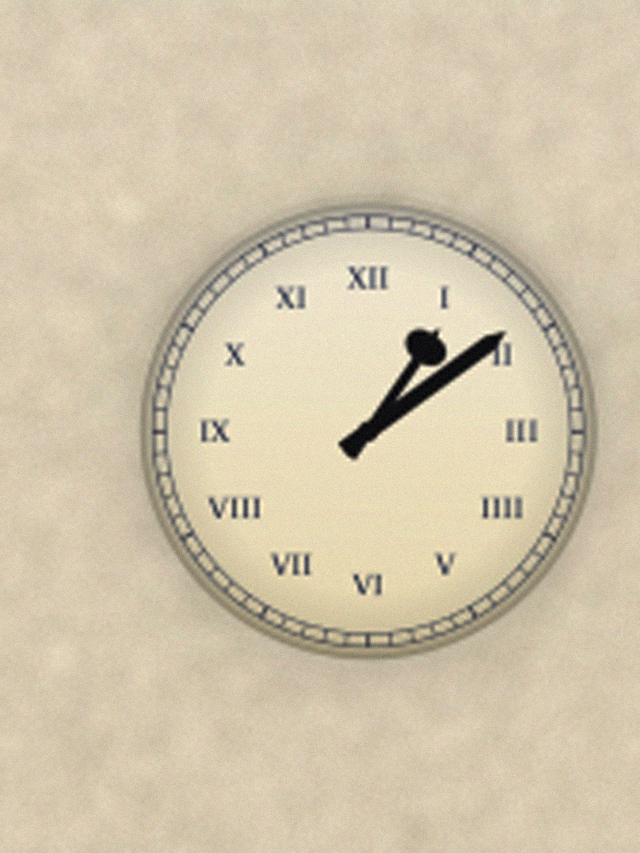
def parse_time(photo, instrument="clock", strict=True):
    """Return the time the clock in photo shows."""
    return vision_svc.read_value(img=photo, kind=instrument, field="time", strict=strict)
1:09
